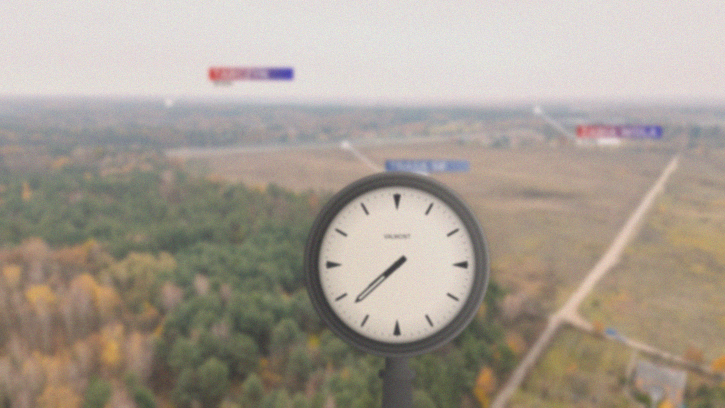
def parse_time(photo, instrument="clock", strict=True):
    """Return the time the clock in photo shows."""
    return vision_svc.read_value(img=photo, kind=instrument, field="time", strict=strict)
7:38
